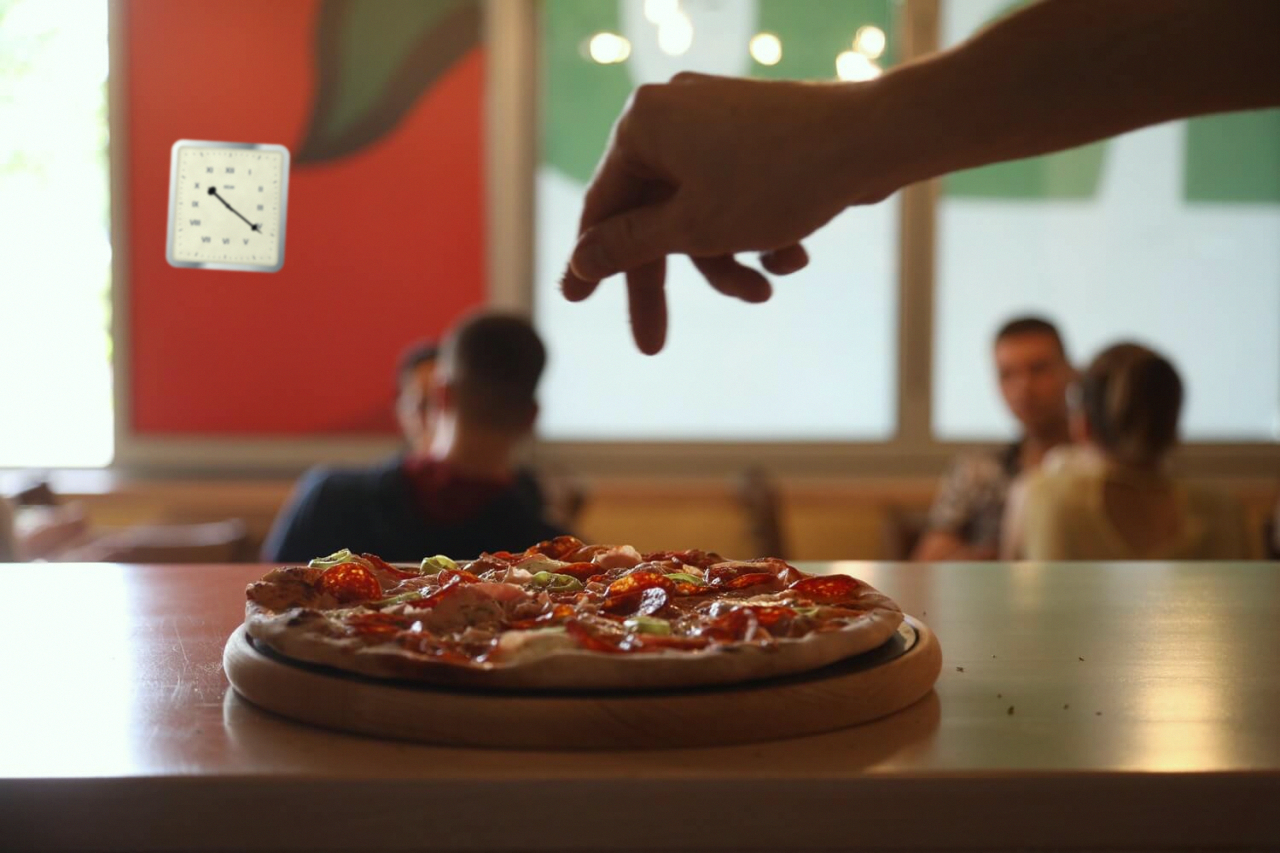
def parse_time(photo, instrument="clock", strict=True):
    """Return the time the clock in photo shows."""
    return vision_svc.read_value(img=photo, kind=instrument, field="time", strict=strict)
10:21
